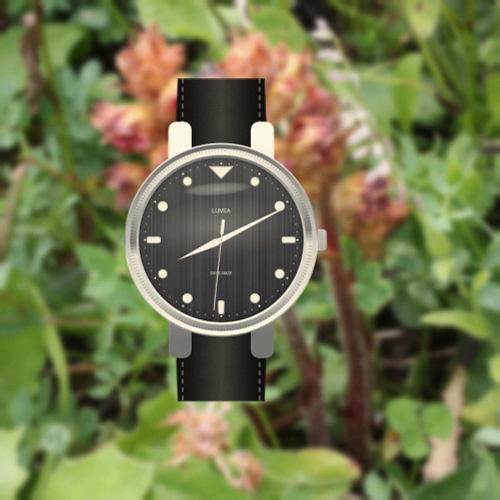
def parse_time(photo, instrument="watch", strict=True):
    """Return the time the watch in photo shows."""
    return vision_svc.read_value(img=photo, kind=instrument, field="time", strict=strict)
8:10:31
